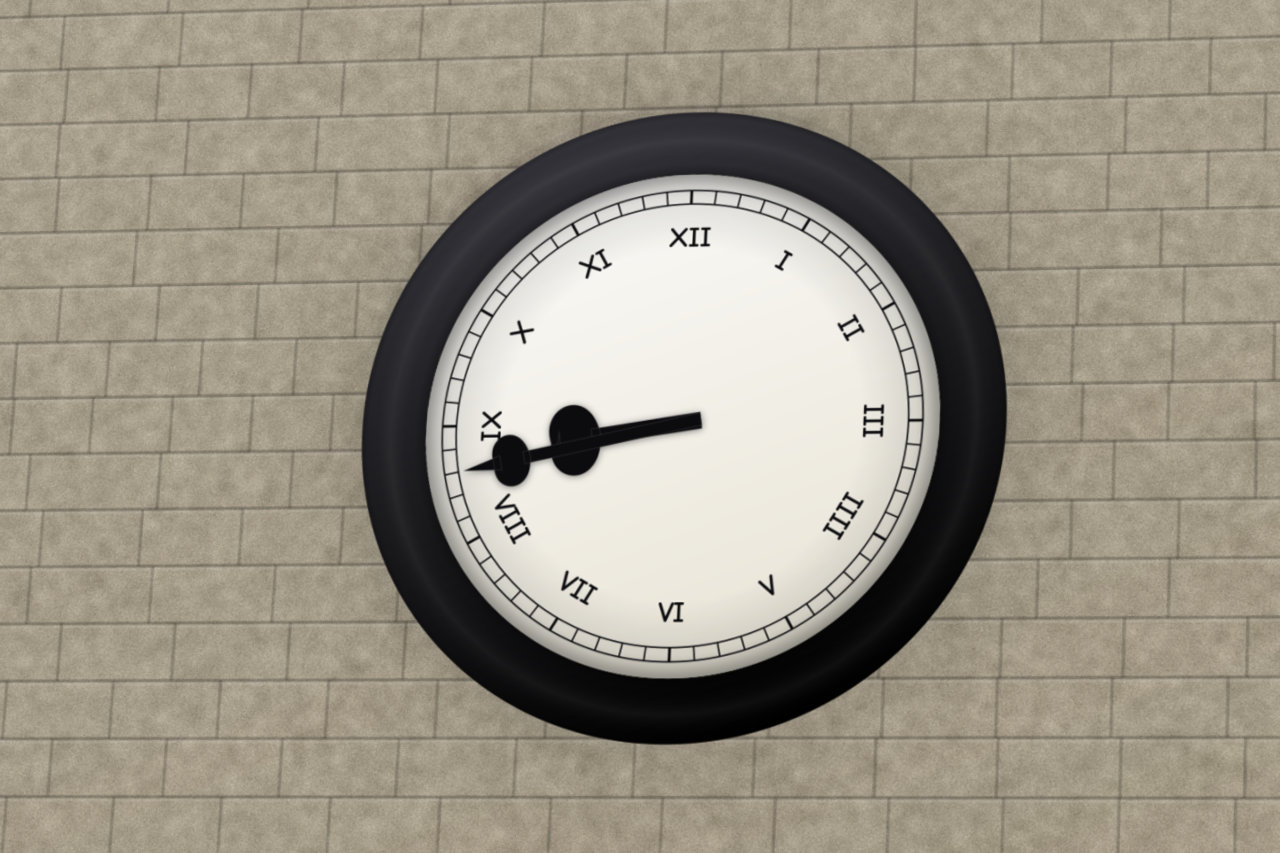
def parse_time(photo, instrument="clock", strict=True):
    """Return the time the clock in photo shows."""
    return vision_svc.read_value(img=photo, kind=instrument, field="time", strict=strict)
8:43
